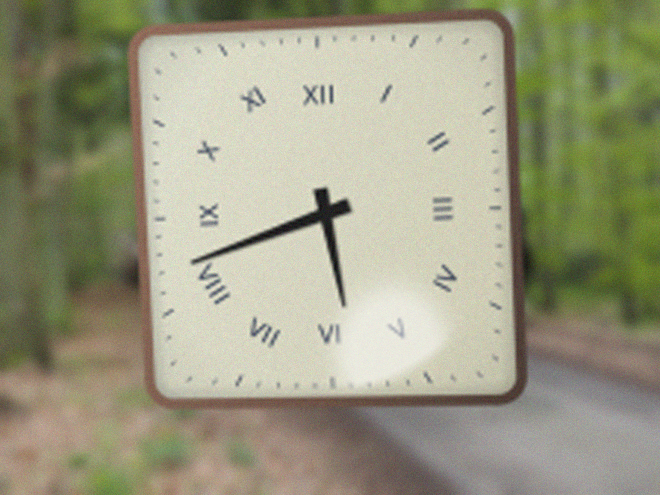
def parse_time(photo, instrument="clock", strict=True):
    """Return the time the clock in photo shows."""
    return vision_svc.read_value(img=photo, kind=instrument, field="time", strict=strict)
5:42
